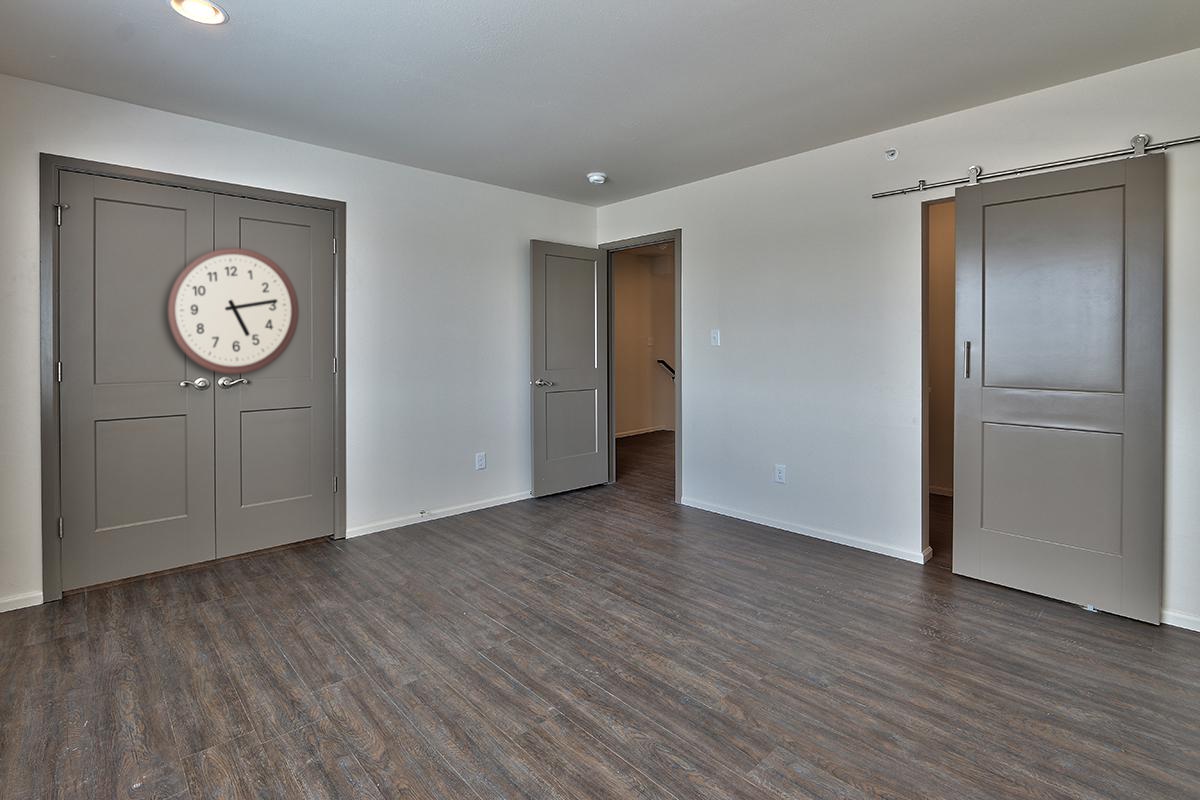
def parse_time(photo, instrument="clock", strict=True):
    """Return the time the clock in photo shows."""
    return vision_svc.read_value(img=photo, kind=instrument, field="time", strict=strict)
5:14
